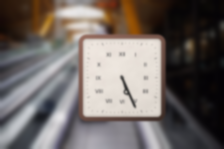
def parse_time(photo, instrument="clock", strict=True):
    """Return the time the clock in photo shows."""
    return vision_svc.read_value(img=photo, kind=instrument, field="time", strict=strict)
5:26
